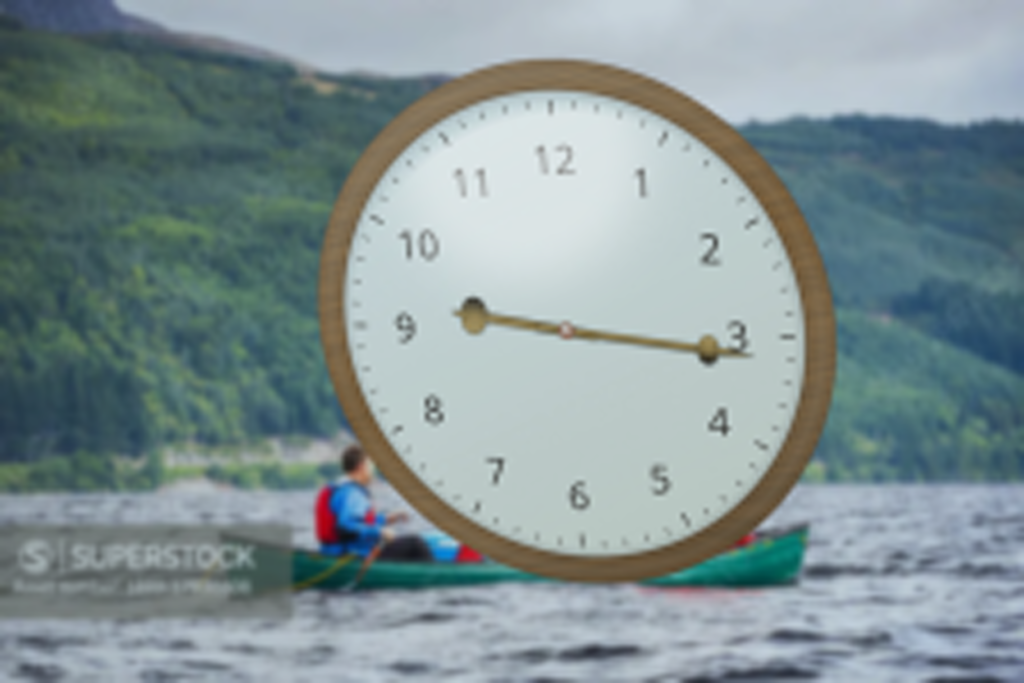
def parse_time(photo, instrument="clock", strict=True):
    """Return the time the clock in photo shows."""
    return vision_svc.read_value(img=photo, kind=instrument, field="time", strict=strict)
9:16
